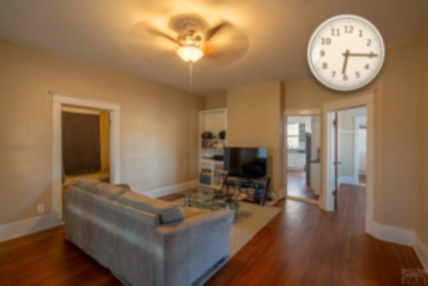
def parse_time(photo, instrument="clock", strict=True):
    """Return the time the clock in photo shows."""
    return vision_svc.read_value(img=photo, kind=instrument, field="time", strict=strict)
6:15
